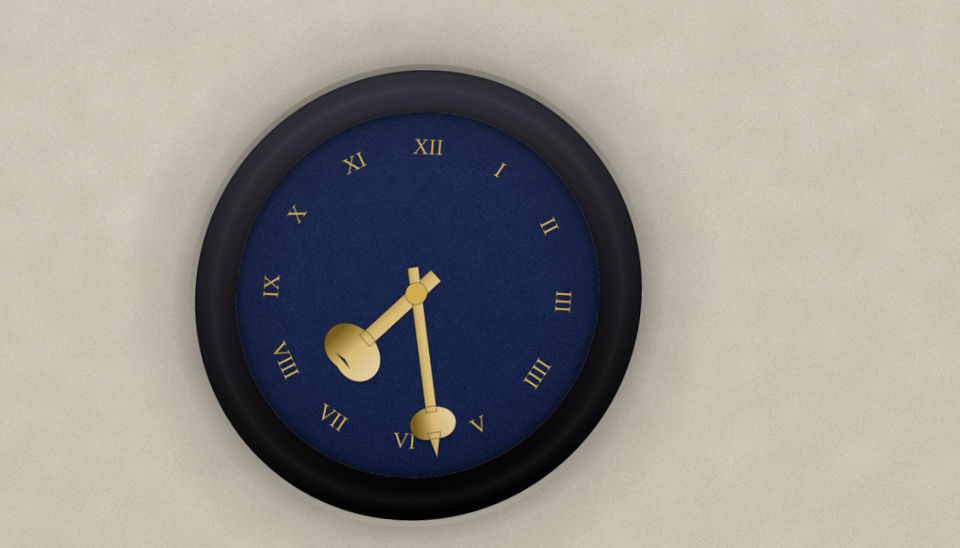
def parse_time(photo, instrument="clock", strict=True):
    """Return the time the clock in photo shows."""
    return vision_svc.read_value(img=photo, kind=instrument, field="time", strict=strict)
7:28
